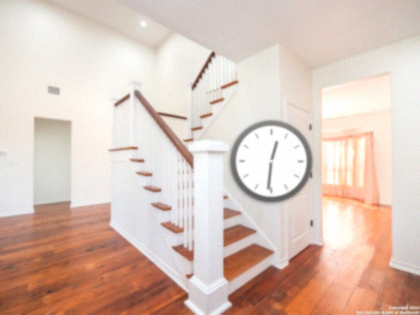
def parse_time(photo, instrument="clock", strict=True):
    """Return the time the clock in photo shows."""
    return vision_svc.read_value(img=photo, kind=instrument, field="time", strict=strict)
12:31
